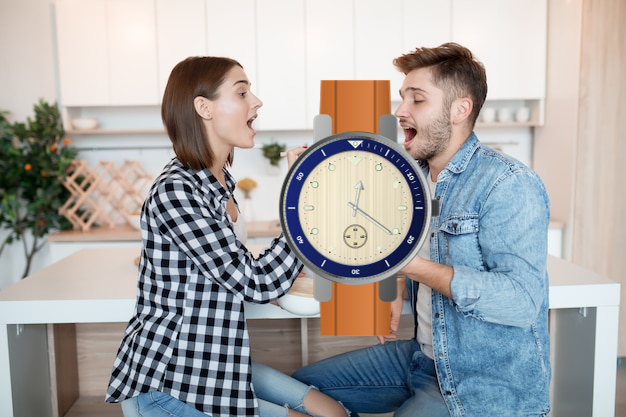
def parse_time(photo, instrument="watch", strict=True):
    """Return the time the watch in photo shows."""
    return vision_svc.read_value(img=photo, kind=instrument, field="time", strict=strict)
12:21
